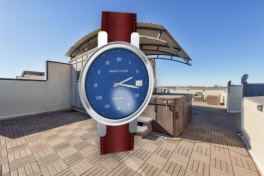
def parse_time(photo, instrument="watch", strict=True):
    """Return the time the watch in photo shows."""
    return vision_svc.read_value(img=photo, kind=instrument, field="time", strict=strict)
2:17
